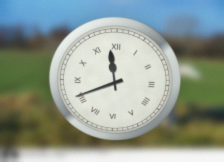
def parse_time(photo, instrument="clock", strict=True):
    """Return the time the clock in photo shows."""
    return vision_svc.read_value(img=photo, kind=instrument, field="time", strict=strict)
11:41
